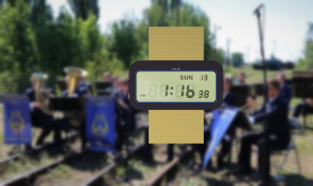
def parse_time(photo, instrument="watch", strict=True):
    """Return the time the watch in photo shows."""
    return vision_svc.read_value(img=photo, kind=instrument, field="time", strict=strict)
1:16:38
